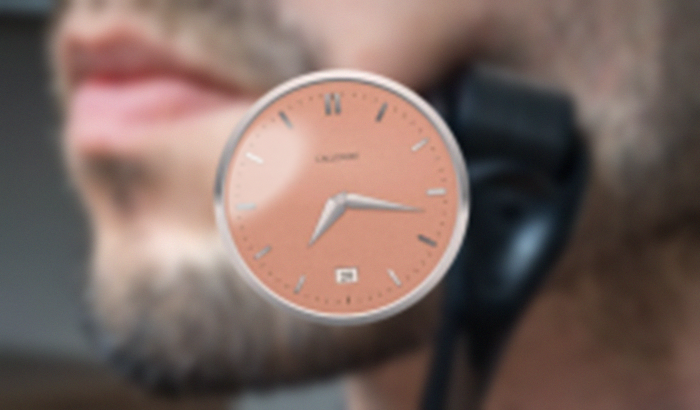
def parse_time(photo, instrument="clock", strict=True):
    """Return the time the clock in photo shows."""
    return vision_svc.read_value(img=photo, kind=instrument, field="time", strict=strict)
7:17
